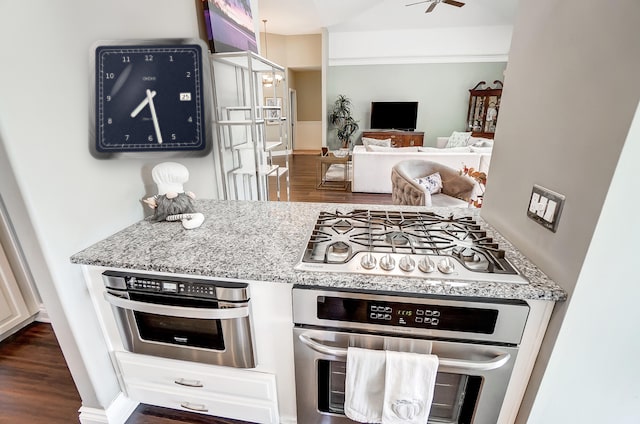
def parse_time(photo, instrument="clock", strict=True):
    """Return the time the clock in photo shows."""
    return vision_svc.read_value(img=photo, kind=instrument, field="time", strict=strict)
7:28
